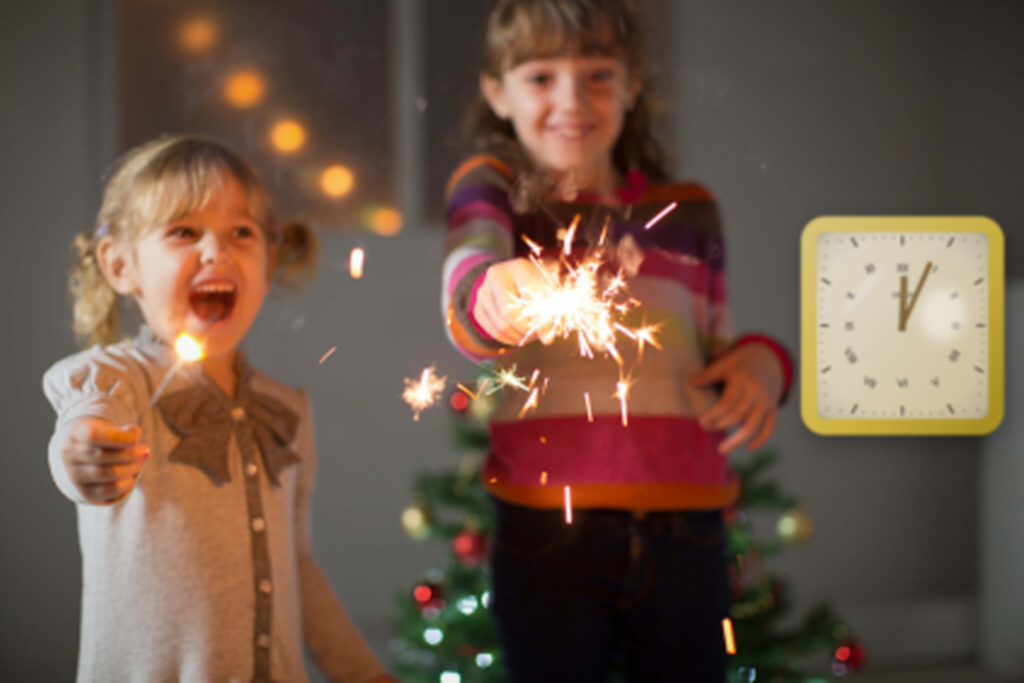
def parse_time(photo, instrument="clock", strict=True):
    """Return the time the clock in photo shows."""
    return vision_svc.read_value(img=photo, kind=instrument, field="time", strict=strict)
12:04
